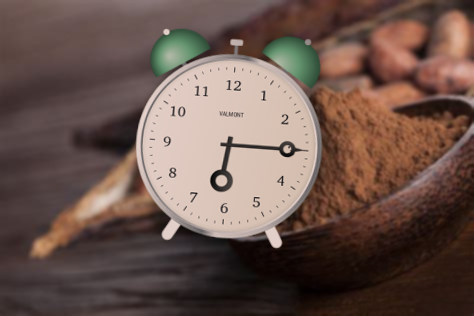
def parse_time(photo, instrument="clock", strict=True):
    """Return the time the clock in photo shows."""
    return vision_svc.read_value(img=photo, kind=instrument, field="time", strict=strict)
6:15
